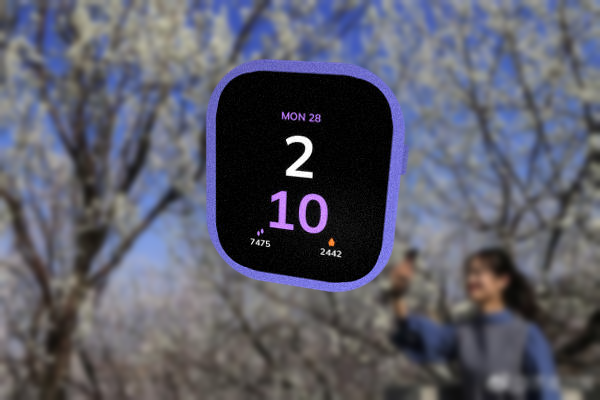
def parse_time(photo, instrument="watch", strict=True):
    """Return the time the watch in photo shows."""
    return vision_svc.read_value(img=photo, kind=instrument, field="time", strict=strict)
2:10
